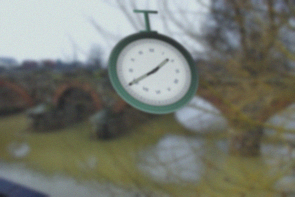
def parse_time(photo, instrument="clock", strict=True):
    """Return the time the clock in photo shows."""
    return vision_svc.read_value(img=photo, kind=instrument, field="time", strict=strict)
1:40
